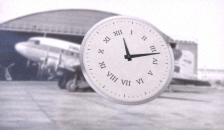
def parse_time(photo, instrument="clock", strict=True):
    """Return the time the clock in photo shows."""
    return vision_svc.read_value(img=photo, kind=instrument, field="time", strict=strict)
12:17
